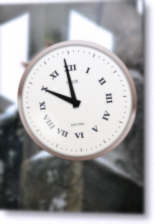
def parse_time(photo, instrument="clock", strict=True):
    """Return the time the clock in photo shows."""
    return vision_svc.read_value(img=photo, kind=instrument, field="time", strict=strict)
9:59
